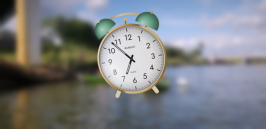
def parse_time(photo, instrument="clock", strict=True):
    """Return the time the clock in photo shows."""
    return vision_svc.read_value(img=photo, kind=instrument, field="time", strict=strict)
6:53
